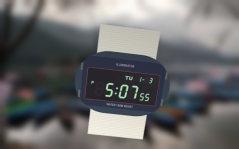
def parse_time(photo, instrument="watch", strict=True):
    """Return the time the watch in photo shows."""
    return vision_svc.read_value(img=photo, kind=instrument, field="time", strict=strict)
5:07:55
